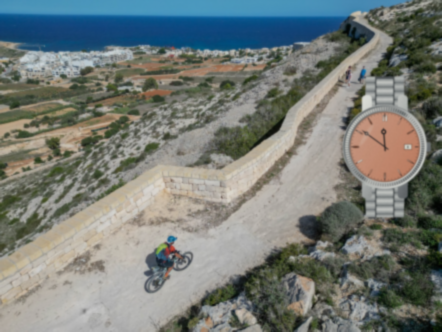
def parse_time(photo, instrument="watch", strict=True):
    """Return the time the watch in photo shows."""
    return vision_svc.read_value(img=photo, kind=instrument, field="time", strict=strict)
11:51
